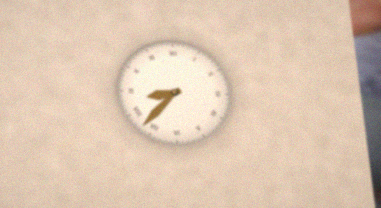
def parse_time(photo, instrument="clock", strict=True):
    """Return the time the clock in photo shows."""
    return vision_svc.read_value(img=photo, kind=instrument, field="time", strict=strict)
8:37
